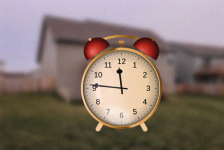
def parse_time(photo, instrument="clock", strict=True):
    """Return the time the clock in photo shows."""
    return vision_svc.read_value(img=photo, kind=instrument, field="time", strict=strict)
11:46
